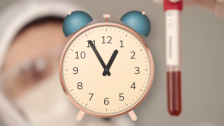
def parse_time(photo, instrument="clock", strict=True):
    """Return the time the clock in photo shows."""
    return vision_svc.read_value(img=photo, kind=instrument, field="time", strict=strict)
12:55
